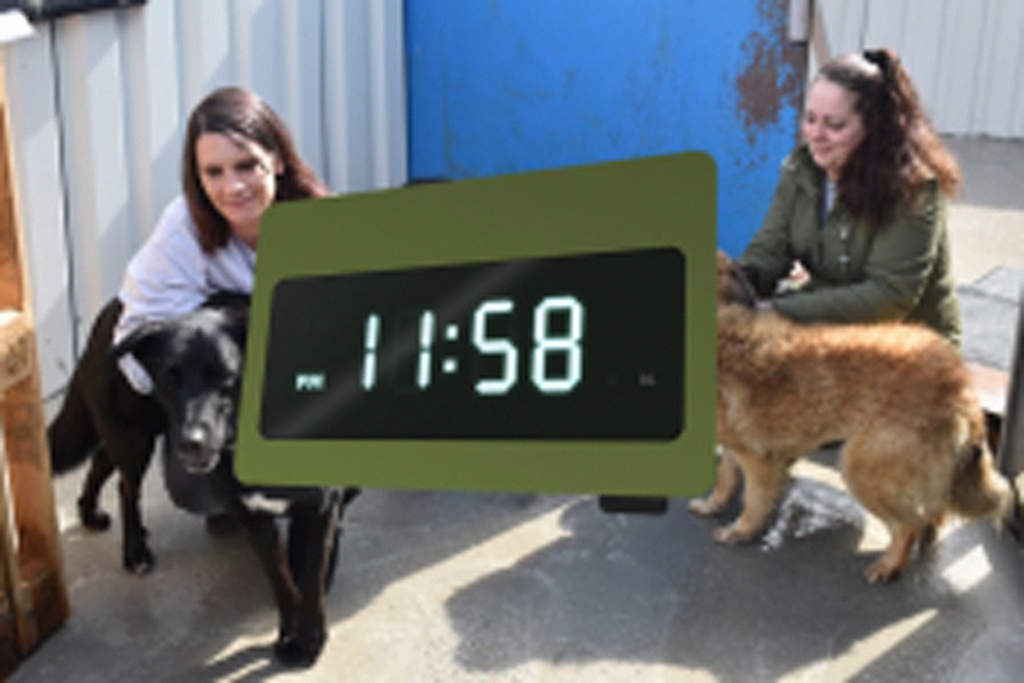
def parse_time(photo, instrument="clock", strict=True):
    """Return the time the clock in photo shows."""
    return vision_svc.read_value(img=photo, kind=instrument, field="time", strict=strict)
11:58
